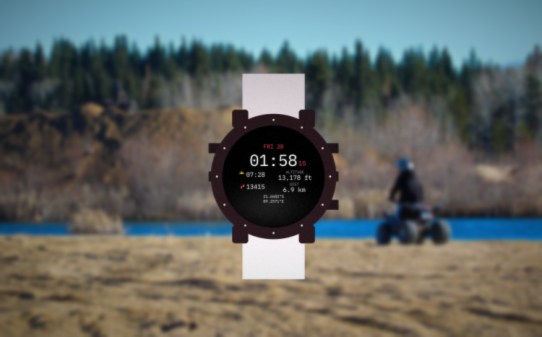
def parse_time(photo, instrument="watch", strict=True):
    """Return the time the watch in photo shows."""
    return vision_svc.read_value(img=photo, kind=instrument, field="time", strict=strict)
1:58
